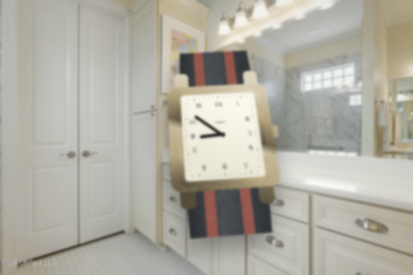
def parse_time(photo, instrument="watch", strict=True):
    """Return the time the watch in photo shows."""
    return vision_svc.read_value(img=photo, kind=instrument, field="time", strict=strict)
8:52
